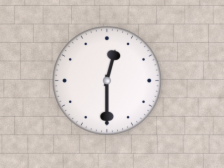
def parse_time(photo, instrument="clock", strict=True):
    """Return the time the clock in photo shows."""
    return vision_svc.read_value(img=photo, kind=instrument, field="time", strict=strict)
12:30
